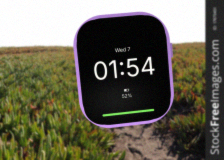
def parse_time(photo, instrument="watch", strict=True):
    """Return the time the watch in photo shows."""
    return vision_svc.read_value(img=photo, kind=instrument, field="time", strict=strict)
1:54
